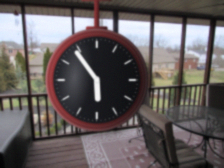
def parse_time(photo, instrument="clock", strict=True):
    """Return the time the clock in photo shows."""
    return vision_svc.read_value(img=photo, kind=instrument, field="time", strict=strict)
5:54
